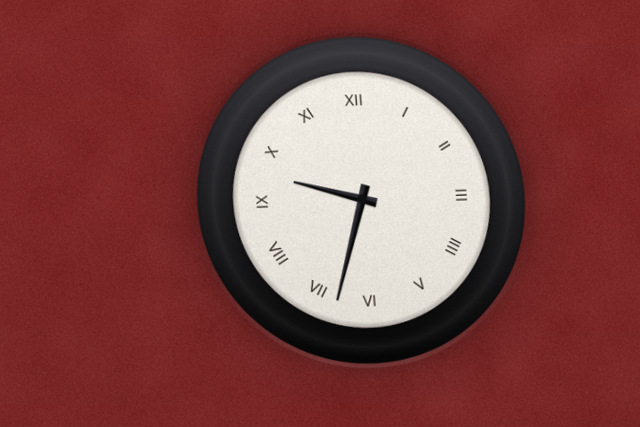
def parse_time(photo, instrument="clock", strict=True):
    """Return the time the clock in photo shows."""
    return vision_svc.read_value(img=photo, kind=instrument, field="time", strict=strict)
9:33
